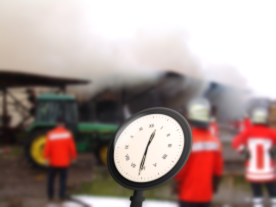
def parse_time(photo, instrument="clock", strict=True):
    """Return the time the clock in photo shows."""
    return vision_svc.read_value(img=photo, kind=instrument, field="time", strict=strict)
12:31
